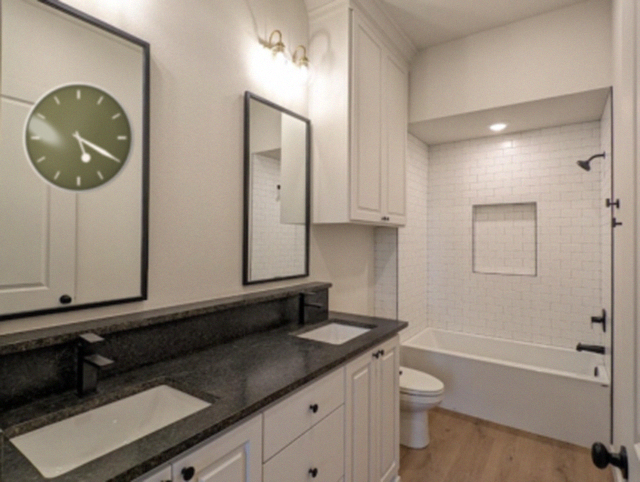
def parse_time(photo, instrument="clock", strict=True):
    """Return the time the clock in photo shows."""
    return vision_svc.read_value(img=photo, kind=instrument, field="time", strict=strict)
5:20
